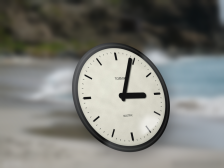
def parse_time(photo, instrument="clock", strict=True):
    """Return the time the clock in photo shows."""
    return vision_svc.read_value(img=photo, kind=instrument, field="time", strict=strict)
3:04
